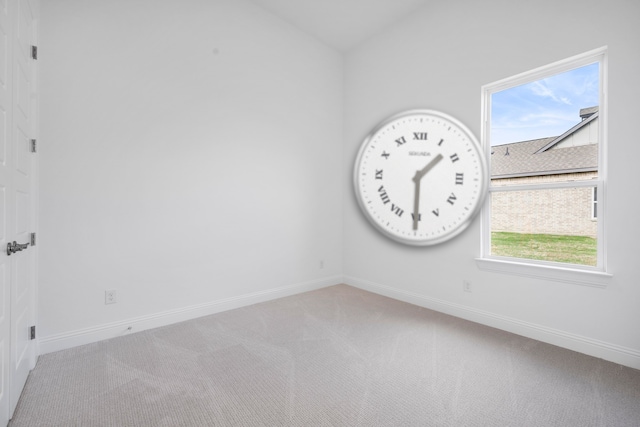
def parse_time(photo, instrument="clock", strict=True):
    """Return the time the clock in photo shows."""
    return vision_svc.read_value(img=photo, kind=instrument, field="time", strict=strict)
1:30
